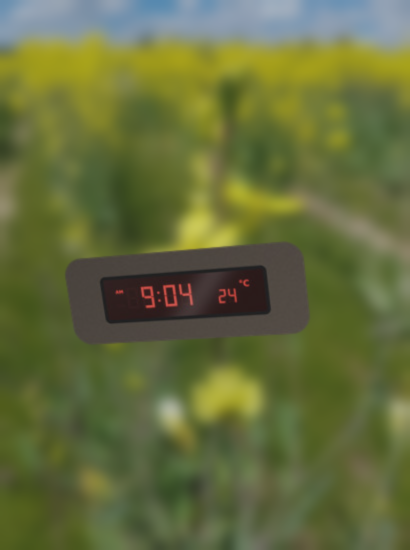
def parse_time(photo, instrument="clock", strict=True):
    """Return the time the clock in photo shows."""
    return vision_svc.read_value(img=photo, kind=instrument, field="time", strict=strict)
9:04
